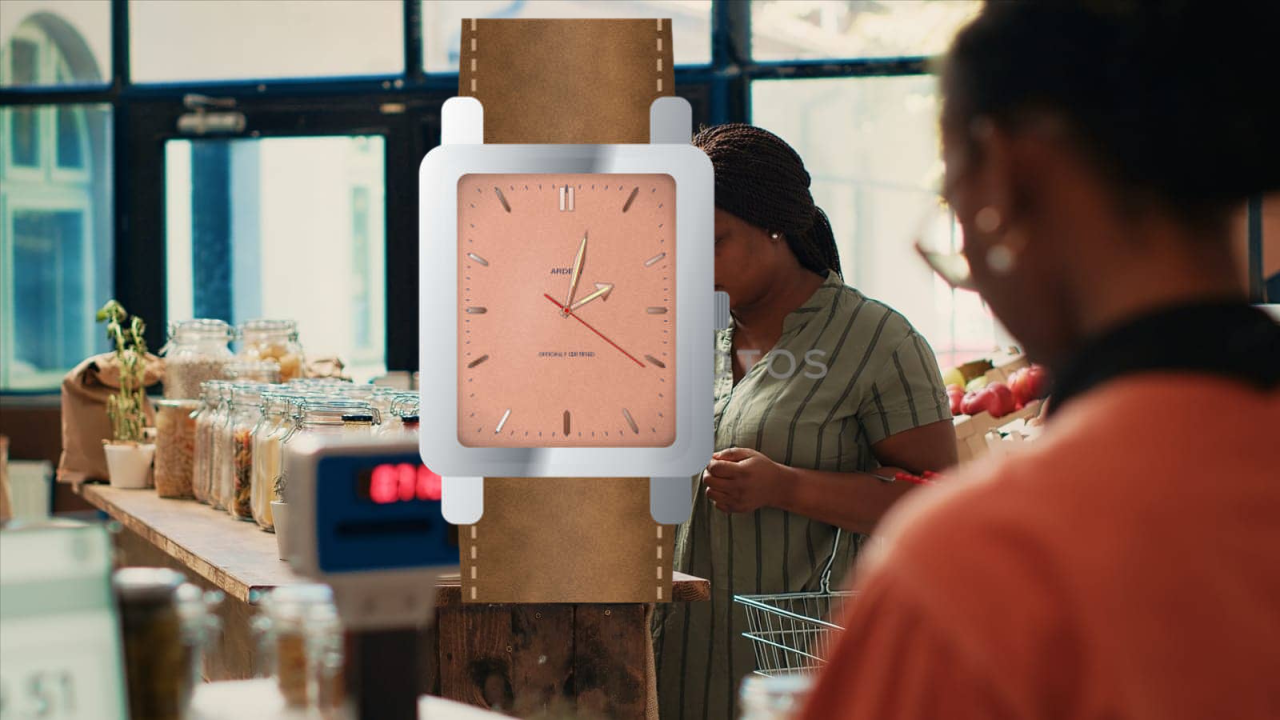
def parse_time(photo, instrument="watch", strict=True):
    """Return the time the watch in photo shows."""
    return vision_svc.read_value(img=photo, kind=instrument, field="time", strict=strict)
2:02:21
